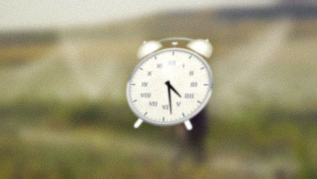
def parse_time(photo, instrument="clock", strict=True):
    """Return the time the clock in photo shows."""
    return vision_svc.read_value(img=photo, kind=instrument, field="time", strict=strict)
4:28
